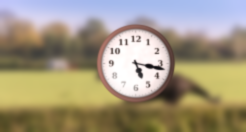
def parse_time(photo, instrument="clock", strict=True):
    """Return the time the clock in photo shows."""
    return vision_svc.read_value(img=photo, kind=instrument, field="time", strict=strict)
5:17
